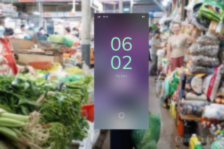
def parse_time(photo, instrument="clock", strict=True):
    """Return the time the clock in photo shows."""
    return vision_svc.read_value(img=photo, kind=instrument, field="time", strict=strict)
6:02
